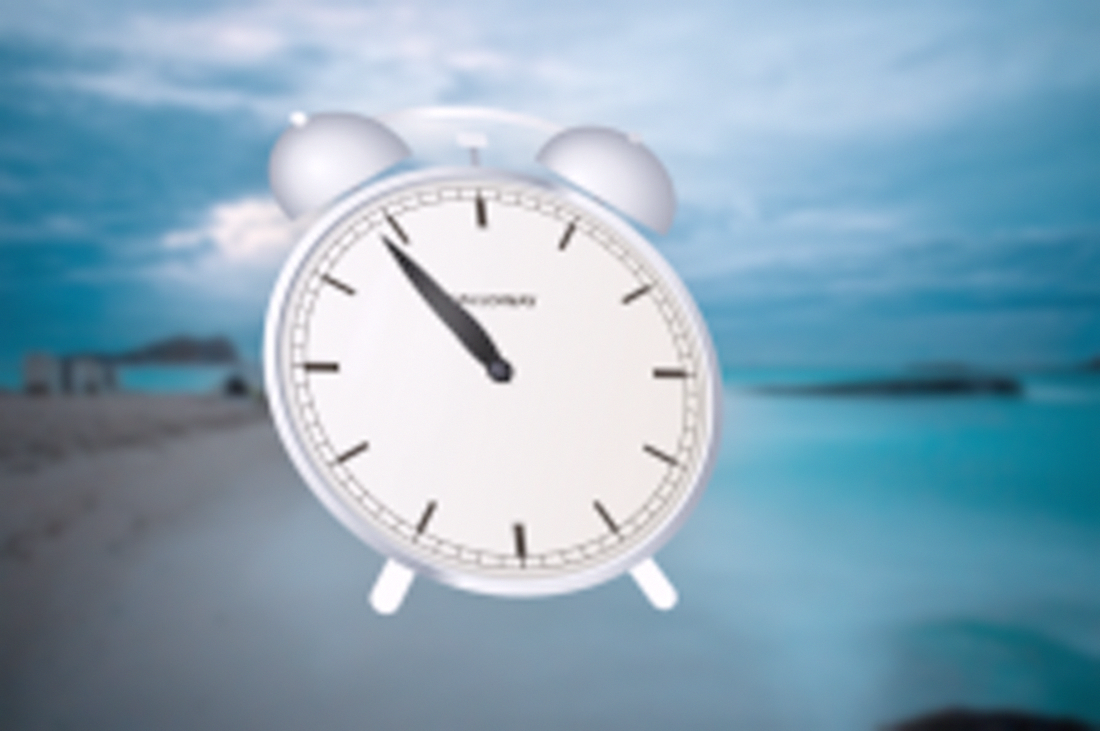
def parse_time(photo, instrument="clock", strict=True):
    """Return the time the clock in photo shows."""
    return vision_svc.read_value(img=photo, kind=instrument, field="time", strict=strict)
10:54
